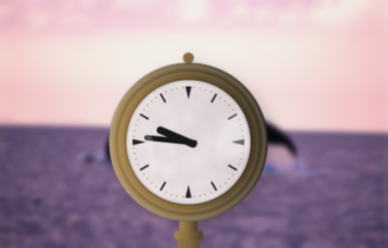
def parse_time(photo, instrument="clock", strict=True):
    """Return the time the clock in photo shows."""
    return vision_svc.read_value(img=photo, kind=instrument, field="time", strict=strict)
9:46
